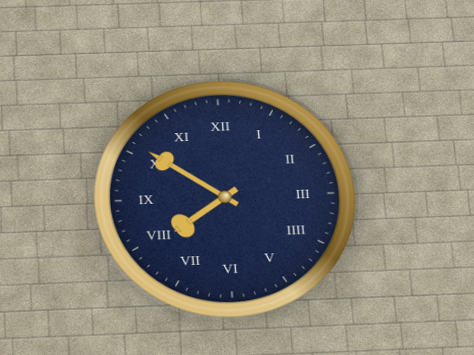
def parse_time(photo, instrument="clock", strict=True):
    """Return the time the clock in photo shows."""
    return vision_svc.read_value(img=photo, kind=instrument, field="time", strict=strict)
7:51
